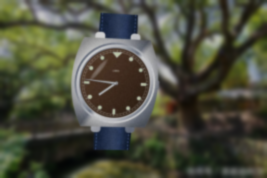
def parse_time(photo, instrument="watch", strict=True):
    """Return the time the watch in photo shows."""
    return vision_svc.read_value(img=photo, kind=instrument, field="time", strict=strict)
7:46
